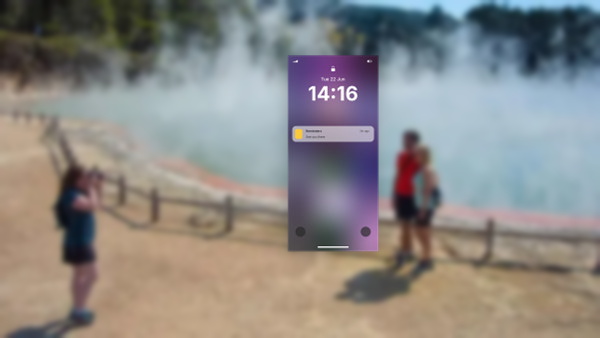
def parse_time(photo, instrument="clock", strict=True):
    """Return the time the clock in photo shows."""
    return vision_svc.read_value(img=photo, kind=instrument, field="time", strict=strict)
14:16
